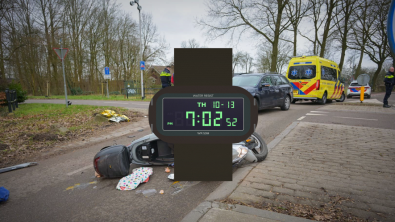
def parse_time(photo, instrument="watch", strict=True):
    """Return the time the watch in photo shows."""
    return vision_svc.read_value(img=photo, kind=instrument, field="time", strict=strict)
7:02:52
